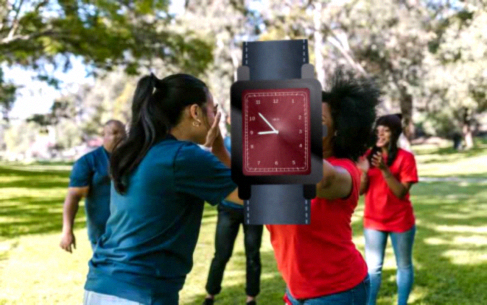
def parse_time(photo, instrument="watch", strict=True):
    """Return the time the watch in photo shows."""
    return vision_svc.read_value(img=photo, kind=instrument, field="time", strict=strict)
8:53
